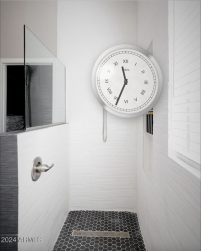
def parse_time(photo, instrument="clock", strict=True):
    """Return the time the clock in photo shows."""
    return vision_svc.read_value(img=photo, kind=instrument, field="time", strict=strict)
11:34
